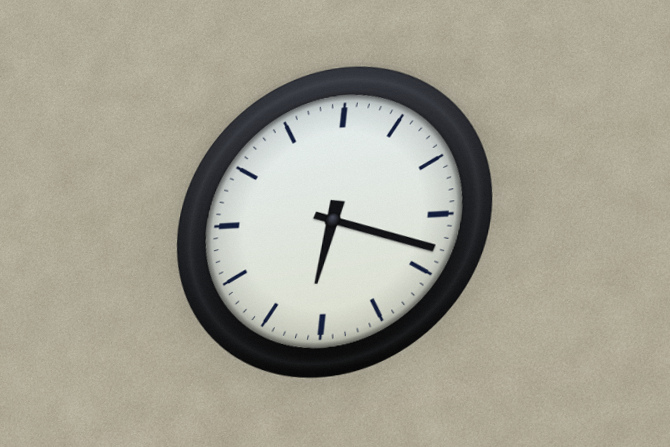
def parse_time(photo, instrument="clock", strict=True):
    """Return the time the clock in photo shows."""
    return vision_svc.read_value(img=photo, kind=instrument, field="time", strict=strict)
6:18
